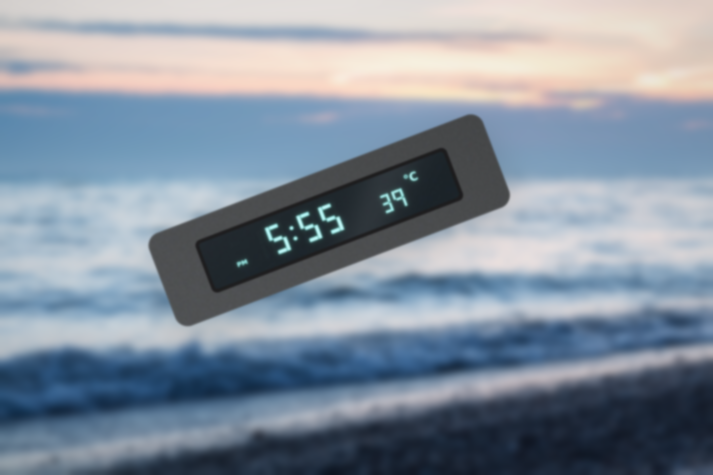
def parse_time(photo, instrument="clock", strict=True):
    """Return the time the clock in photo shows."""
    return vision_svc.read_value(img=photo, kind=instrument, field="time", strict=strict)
5:55
